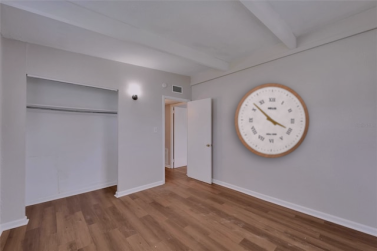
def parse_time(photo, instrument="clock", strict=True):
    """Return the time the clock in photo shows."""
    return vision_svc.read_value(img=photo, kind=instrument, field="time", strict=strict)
3:52
